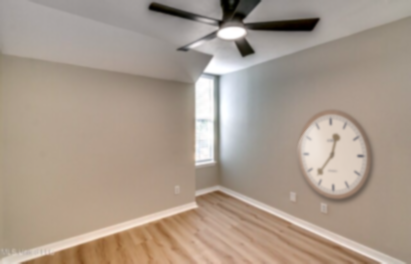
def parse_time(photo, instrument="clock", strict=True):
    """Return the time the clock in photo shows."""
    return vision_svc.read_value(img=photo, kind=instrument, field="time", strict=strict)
12:37
